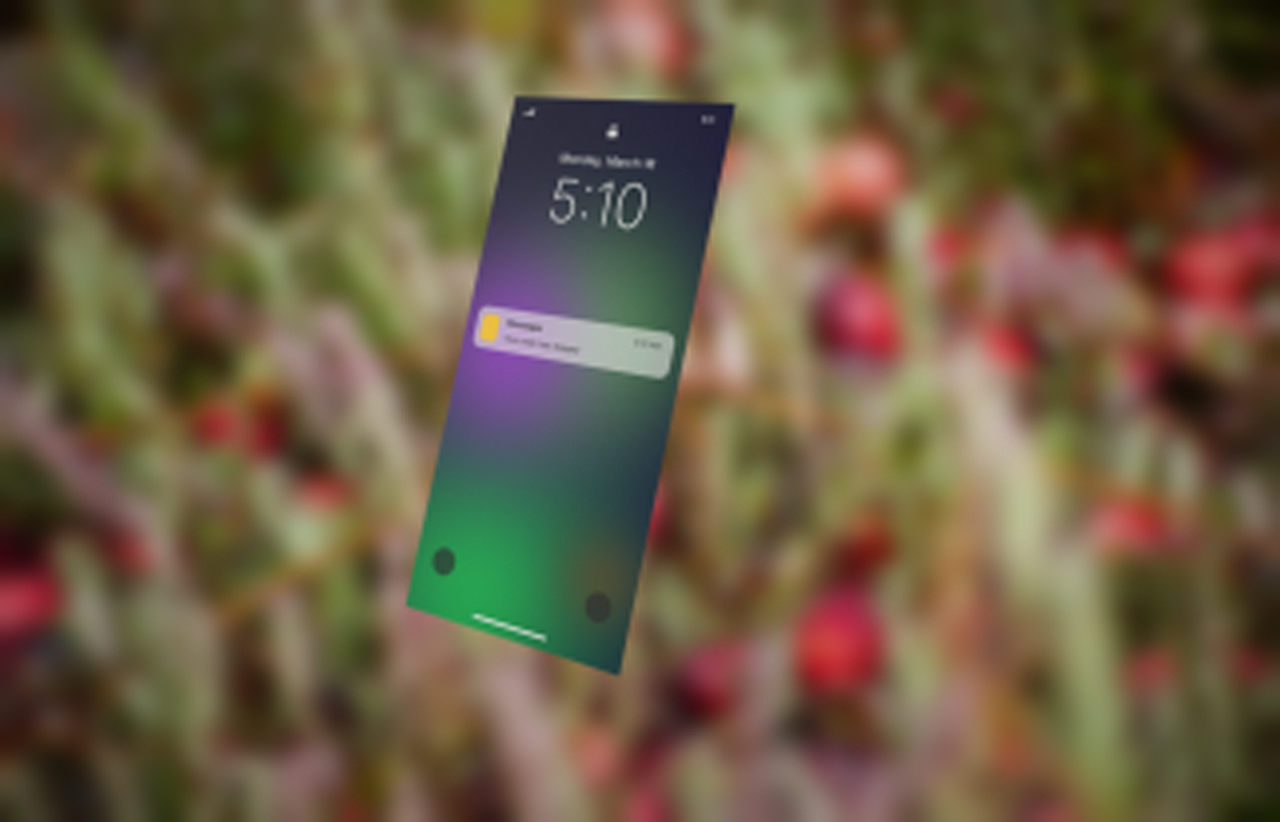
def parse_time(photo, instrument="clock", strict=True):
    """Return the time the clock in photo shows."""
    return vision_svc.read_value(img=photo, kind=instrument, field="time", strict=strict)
5:10
